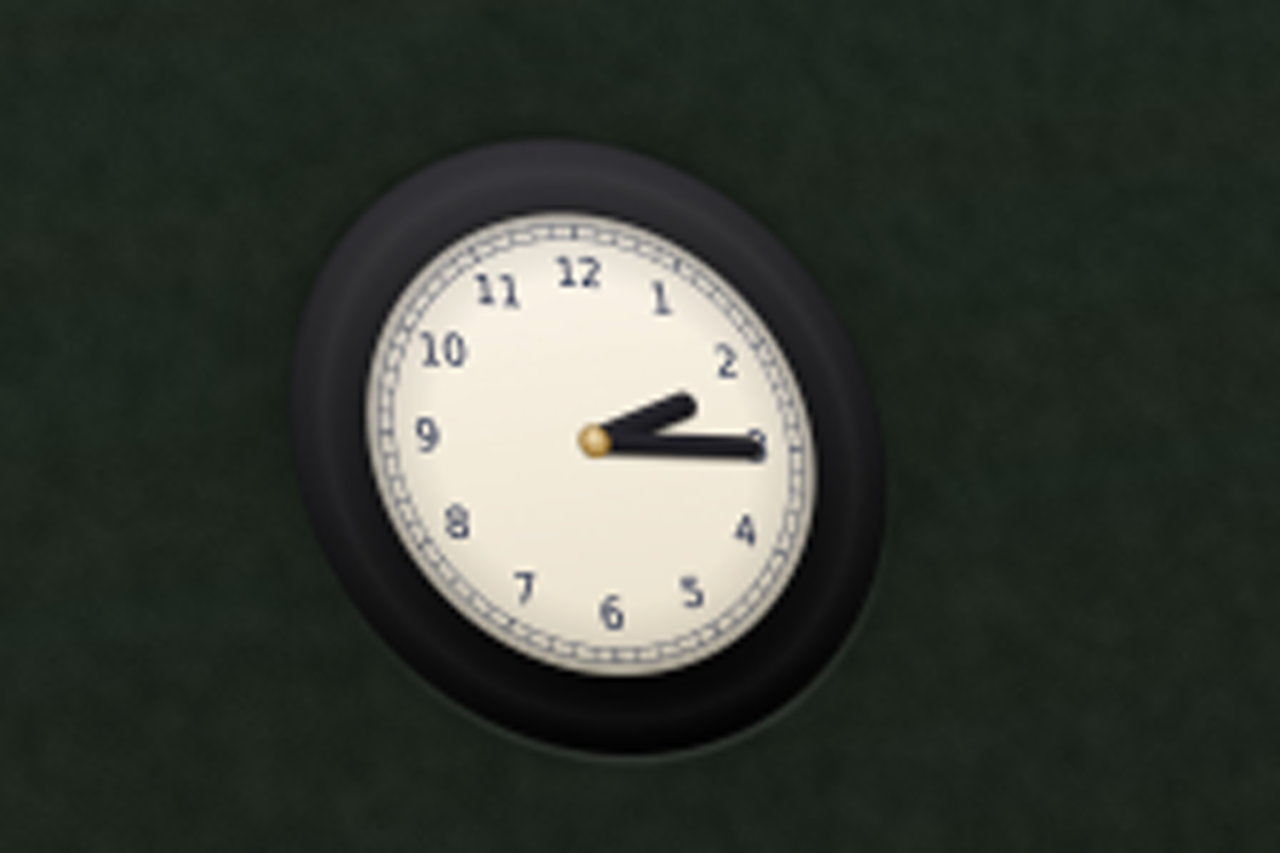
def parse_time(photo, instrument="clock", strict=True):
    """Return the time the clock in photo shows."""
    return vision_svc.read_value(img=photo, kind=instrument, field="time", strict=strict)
2:15
